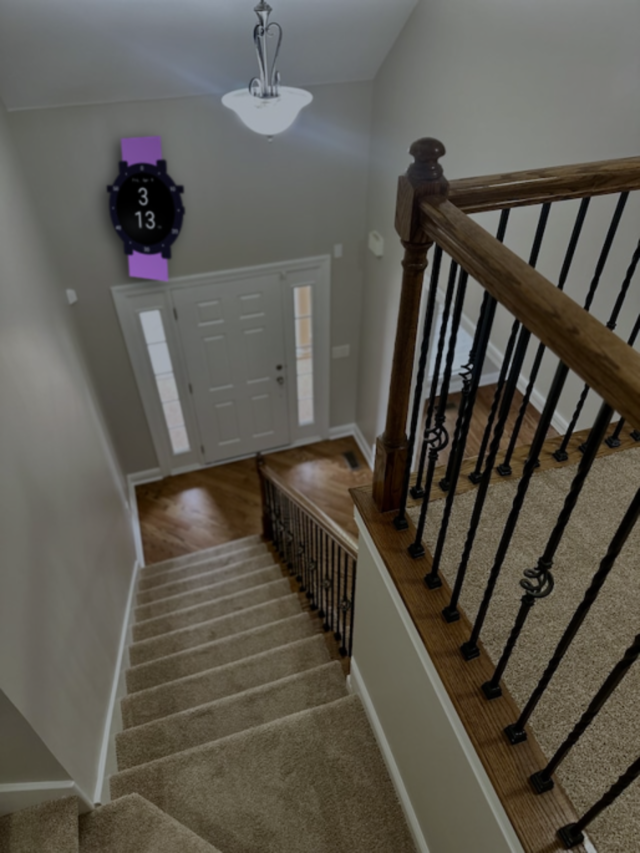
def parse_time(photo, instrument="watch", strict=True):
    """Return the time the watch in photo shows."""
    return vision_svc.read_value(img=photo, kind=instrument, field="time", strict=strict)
3:13
